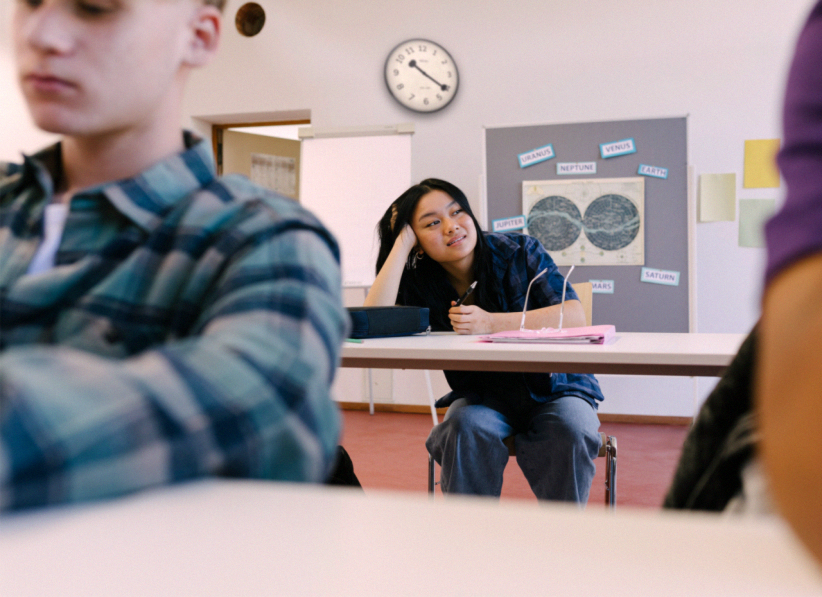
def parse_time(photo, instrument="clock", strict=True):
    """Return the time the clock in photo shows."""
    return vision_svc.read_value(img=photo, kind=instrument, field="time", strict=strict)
10:21
